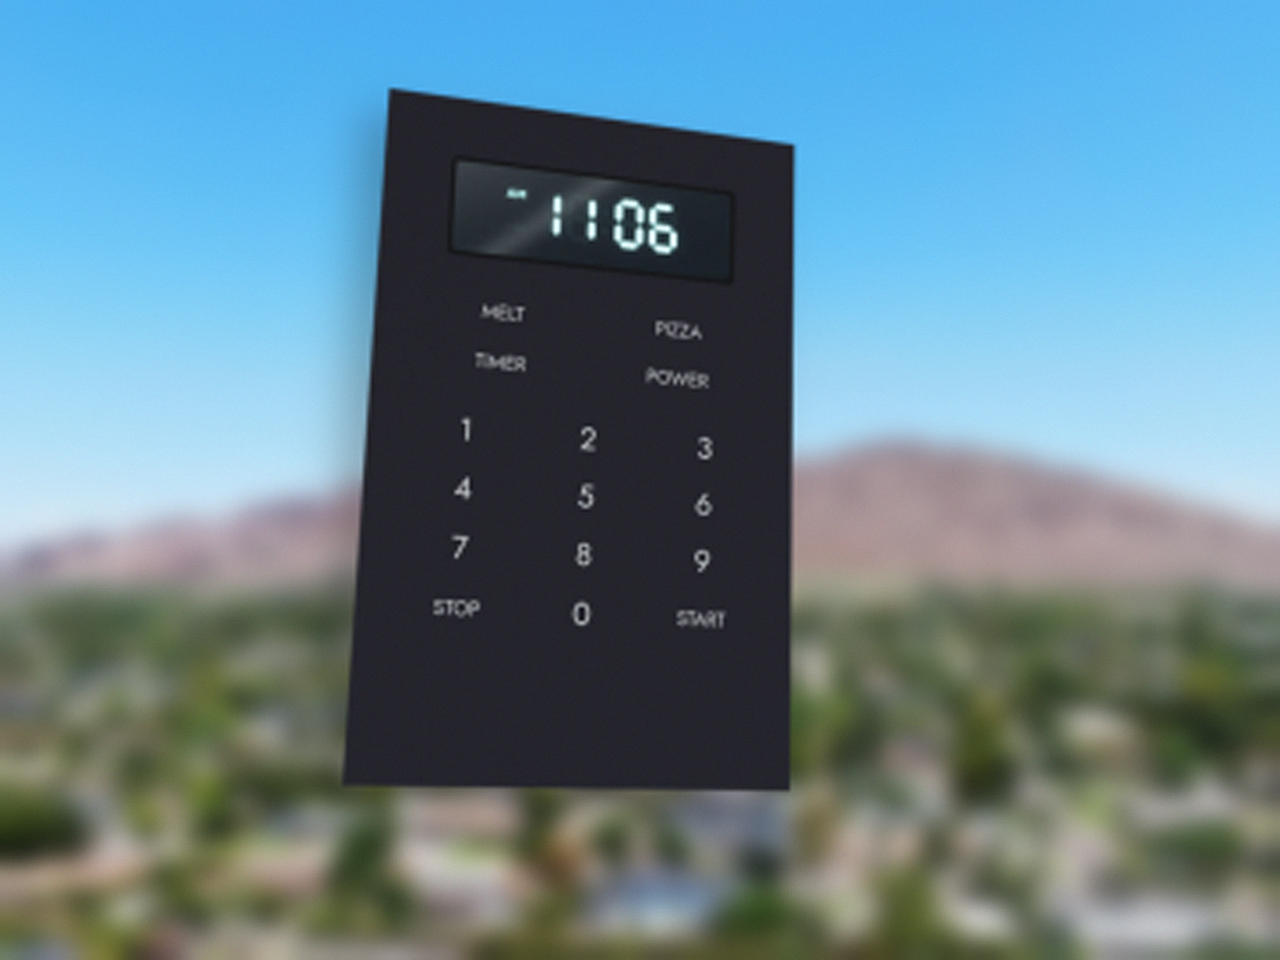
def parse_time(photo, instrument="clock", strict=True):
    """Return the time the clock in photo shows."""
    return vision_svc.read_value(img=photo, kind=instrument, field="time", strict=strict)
11:06
